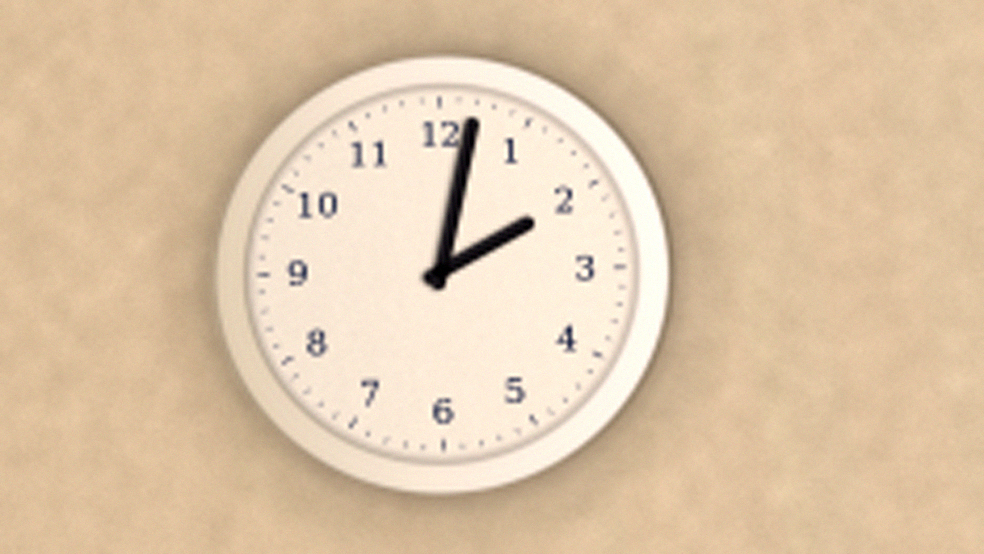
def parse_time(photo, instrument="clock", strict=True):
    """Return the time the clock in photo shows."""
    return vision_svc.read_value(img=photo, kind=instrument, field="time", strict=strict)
2:02
